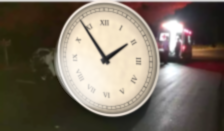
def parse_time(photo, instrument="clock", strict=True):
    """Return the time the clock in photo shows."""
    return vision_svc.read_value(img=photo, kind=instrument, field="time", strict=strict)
1:54
